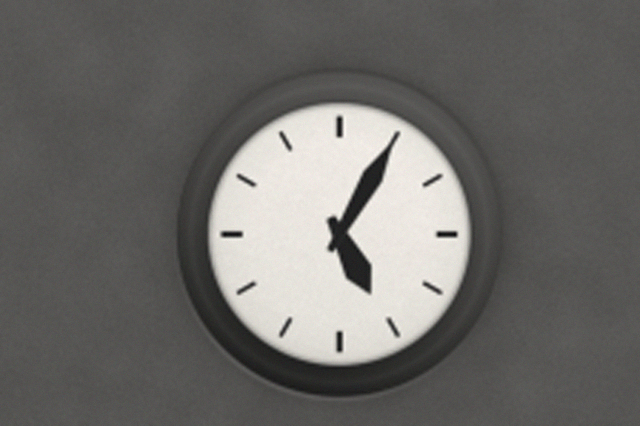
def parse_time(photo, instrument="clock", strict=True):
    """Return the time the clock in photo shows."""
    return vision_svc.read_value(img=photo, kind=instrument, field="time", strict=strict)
5:05
